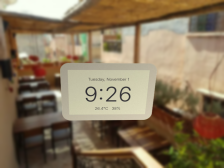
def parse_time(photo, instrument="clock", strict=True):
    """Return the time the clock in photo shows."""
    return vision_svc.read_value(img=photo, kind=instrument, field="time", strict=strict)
9:26
